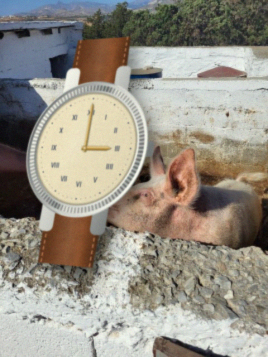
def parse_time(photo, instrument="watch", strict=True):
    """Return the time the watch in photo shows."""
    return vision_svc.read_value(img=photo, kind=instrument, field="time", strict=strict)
3:00
